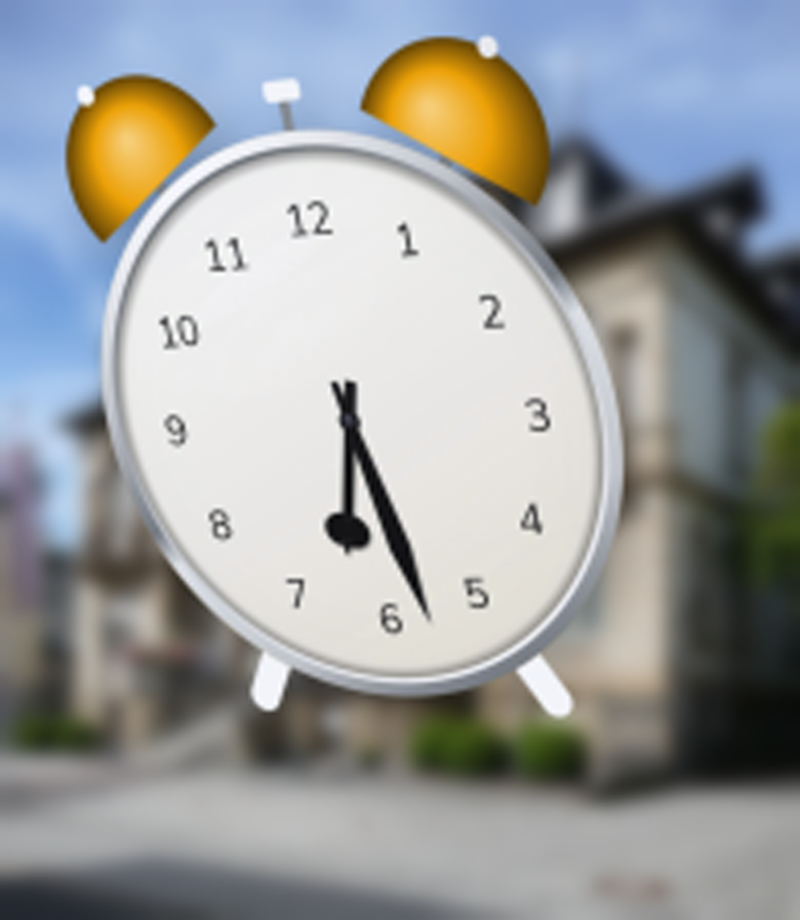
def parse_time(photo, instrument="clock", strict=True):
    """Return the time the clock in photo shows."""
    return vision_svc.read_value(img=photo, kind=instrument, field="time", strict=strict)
6:28
